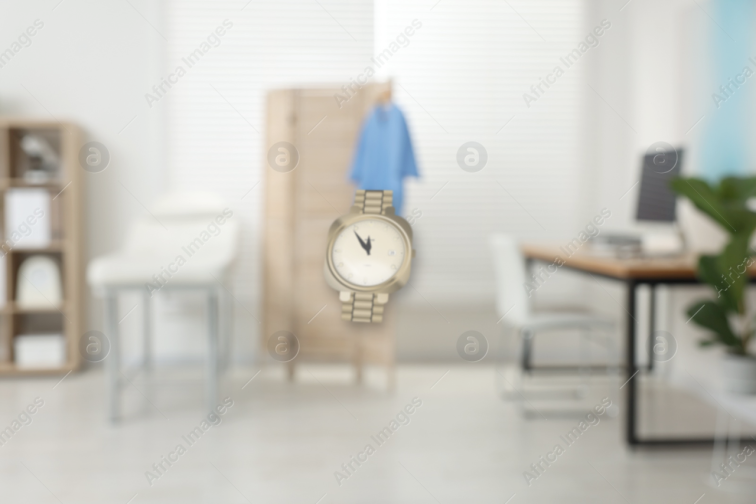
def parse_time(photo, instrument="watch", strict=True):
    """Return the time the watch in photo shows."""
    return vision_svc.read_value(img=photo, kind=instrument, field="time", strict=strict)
11:54
